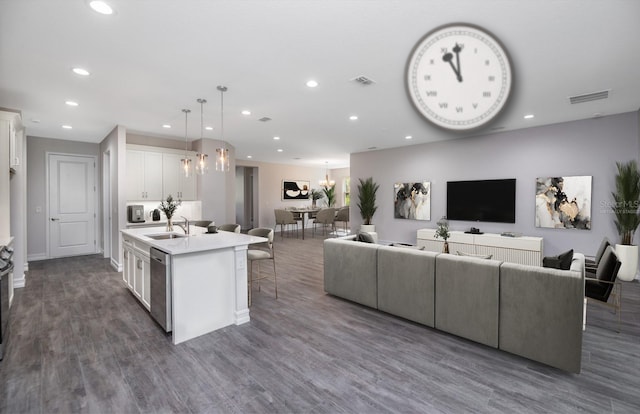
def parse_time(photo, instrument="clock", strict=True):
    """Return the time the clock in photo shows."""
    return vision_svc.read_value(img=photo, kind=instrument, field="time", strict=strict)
10:59
